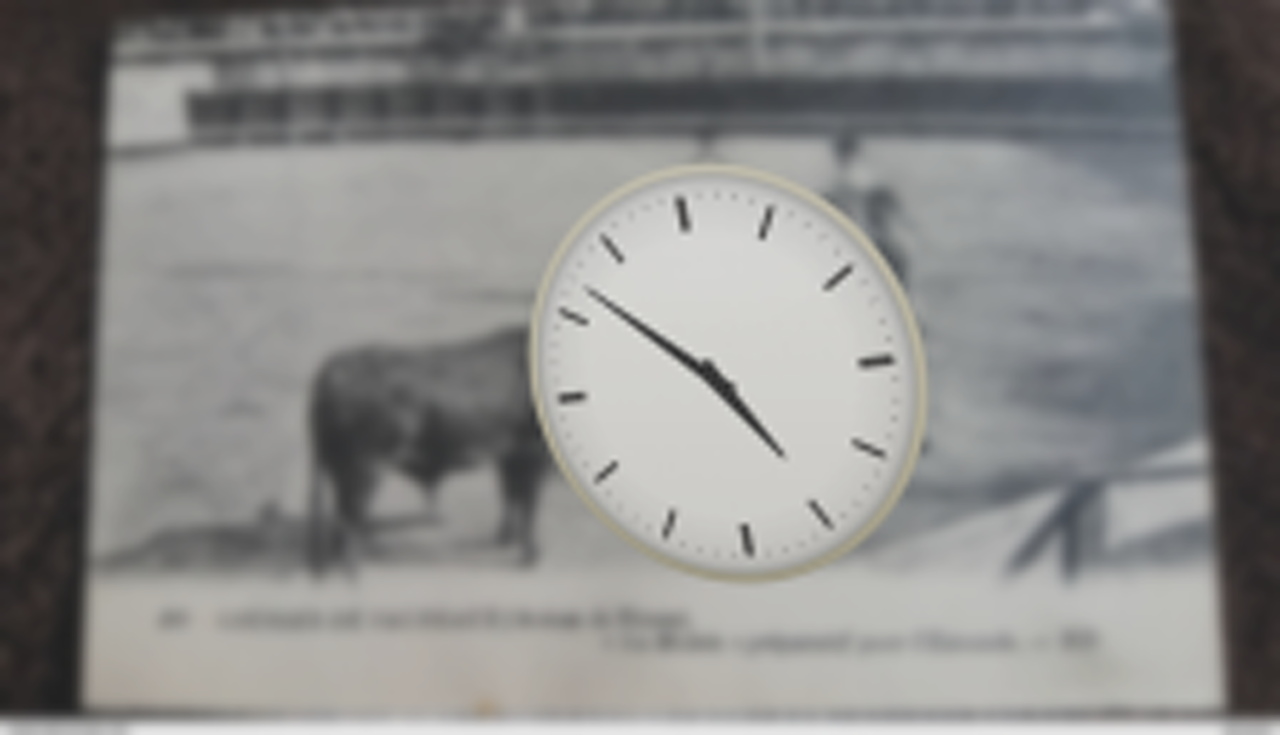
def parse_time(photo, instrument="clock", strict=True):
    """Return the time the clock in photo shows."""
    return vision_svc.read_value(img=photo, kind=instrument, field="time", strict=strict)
4:52
